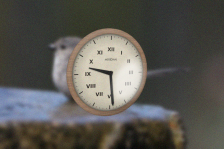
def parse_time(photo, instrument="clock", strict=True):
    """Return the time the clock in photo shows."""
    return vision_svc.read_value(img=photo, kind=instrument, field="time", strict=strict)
9:29
